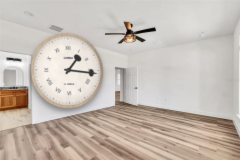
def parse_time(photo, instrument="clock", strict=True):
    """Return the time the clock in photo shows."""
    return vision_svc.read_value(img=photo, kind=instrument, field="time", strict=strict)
1:16
